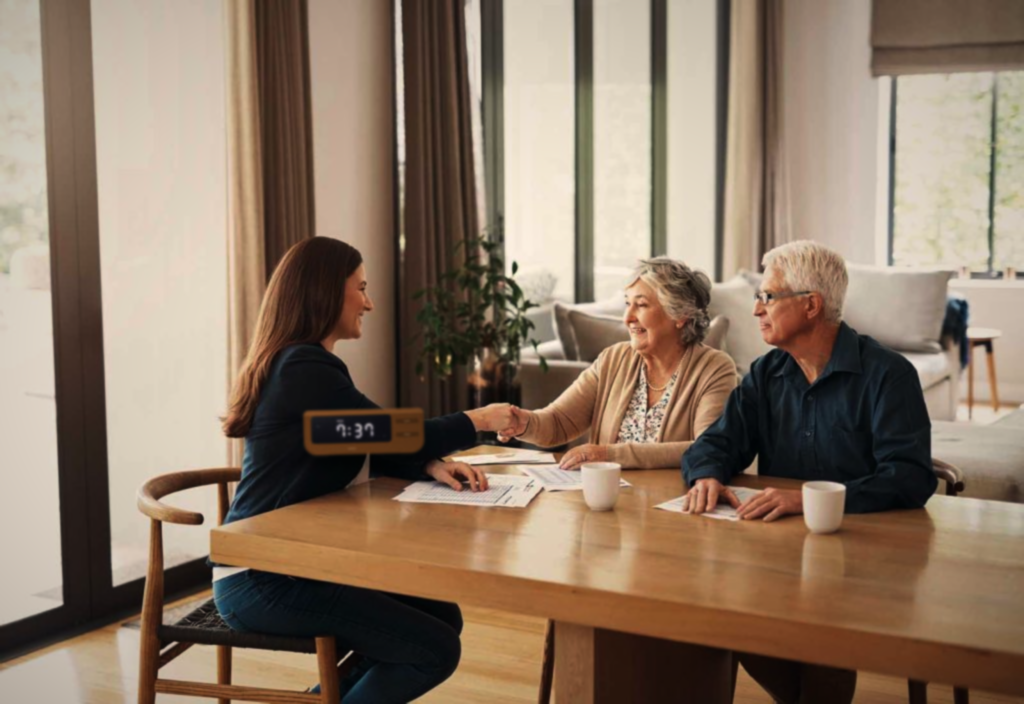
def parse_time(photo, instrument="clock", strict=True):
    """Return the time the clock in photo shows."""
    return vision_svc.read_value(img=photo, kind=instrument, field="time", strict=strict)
7:37
